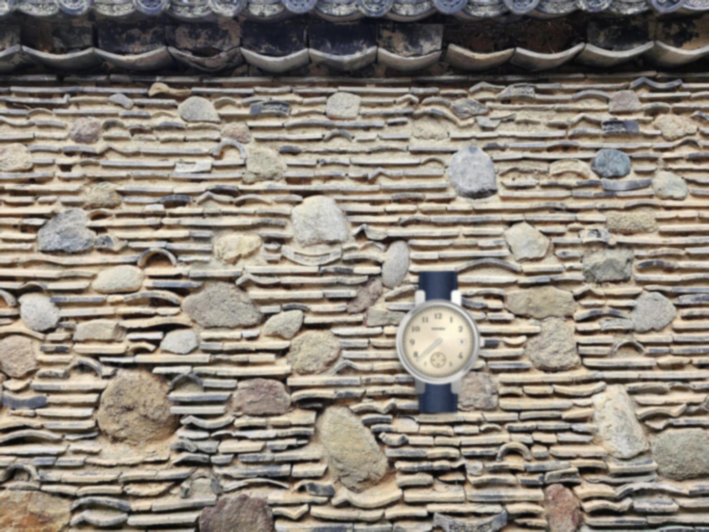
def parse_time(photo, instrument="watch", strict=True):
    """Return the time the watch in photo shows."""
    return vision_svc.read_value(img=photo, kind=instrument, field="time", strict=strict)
7:38
